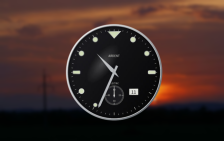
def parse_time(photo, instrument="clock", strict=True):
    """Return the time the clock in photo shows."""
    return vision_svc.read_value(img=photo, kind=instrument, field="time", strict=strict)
10:34
